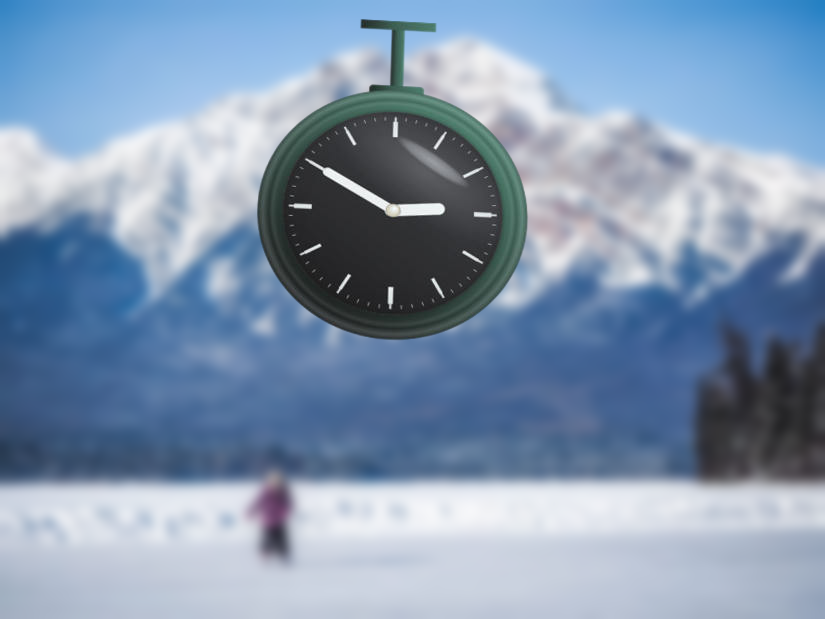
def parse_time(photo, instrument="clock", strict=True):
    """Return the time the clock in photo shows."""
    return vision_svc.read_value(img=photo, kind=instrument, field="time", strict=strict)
2:50
